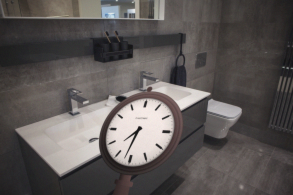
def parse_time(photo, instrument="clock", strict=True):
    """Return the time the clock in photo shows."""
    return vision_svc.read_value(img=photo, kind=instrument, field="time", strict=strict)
7:32
